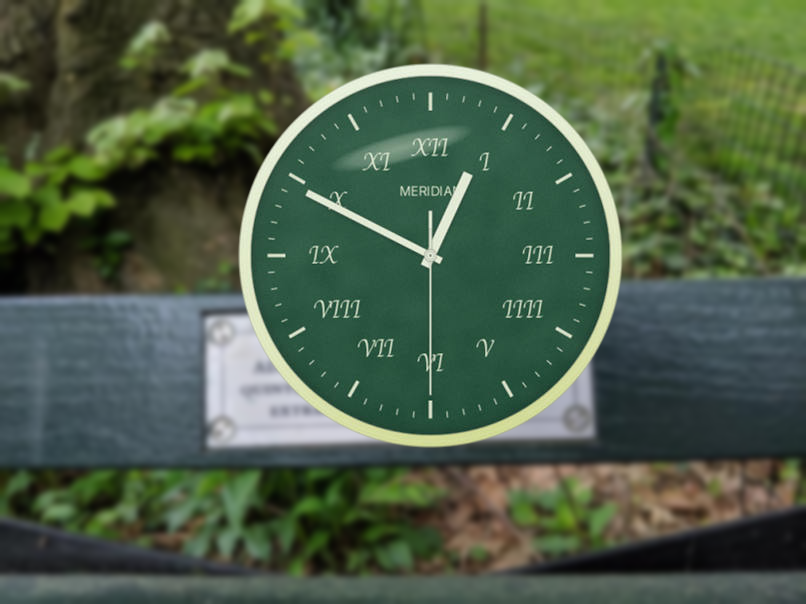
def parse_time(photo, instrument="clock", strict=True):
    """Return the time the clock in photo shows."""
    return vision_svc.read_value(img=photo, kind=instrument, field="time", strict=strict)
12:49:30
